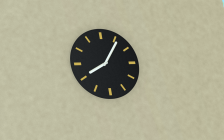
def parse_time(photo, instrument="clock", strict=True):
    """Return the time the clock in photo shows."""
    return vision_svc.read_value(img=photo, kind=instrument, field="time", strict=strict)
8:06
